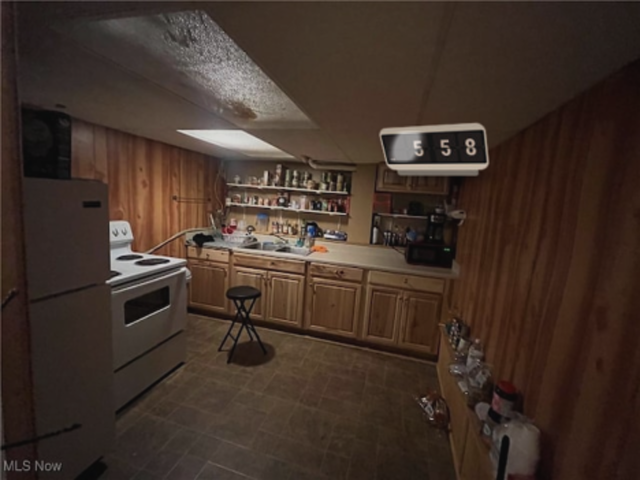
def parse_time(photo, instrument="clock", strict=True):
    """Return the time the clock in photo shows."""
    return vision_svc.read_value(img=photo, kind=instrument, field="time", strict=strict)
5:58
